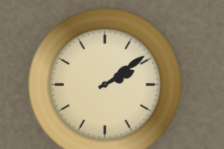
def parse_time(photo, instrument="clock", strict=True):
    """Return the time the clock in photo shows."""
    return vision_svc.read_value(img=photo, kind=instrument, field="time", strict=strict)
2:09
